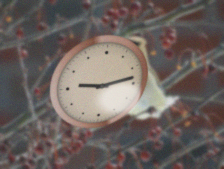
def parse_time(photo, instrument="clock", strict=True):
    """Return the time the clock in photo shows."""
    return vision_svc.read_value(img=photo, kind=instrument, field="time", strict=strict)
9:13
